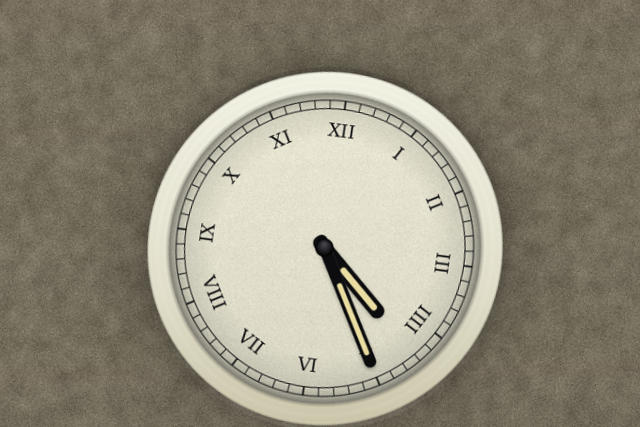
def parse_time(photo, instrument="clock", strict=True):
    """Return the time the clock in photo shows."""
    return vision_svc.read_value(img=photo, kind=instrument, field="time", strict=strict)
4:25
